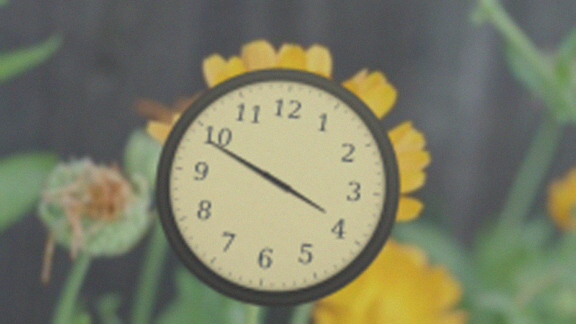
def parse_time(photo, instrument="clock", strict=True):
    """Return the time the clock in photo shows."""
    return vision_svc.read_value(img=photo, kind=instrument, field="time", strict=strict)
3:49
